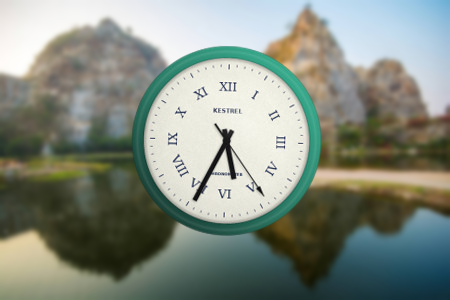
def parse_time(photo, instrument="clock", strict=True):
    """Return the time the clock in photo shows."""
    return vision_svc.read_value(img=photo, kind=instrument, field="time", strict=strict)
5:34:24
